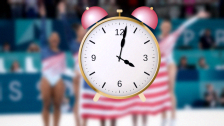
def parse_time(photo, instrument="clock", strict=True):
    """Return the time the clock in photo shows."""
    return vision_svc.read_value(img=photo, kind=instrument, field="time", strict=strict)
4:02
